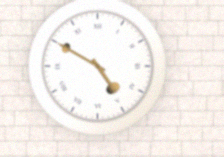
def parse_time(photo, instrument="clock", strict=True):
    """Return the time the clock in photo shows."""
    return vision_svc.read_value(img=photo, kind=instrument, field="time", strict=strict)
4:50
